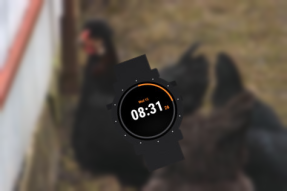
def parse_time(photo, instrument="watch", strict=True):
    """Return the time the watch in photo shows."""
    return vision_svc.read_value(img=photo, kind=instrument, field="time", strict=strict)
8:31
